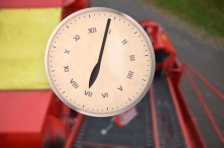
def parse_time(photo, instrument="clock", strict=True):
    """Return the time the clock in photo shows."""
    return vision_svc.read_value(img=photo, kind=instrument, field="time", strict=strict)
7:04
